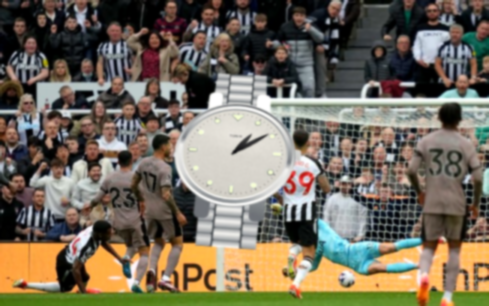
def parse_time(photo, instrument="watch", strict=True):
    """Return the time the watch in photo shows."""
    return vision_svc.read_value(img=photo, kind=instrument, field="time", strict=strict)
1:09
